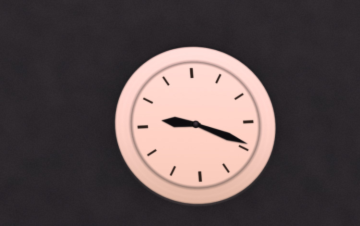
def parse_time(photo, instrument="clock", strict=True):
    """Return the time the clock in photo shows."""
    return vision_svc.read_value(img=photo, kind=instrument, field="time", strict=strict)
9:19
